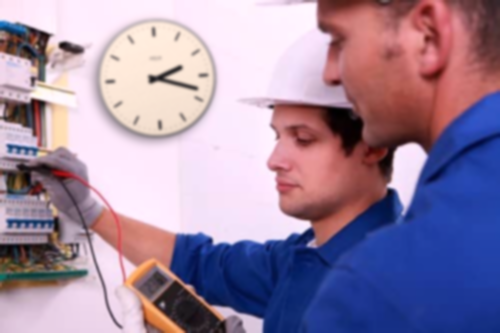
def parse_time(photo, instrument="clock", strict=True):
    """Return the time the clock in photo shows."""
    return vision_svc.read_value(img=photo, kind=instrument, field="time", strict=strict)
2:18
